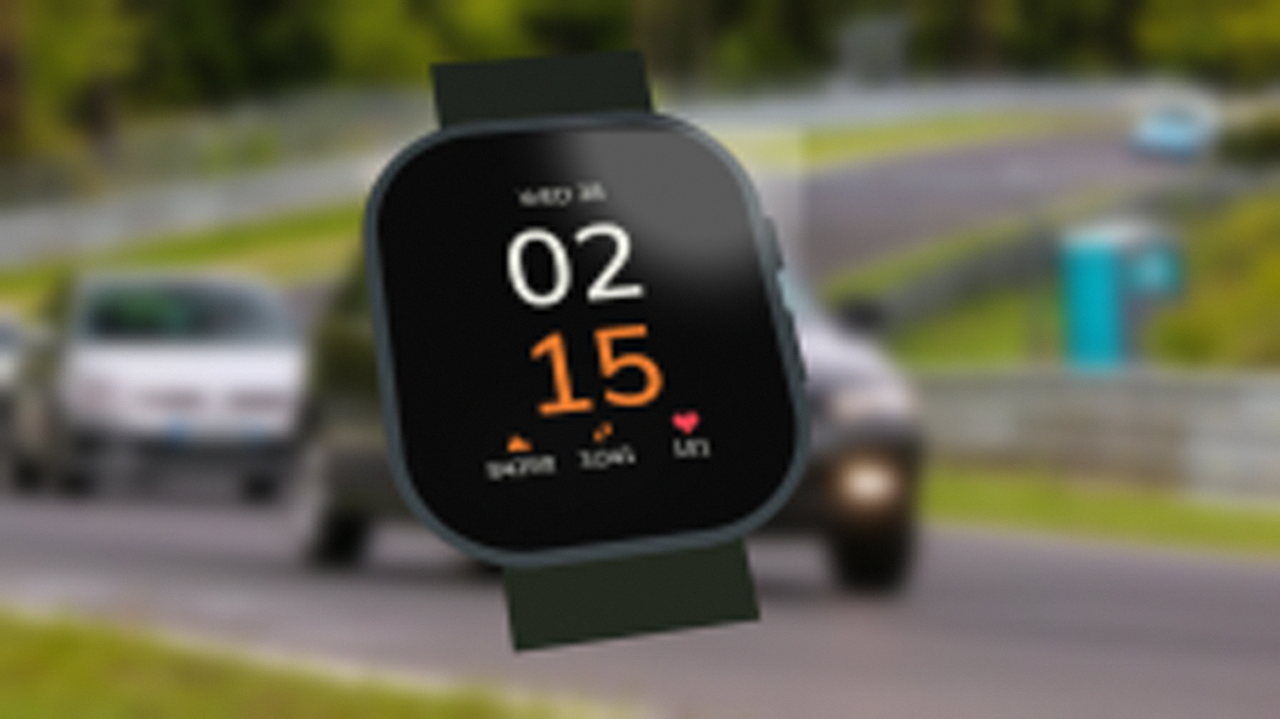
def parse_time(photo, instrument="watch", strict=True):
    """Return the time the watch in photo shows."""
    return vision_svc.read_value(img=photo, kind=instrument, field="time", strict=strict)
2:15
